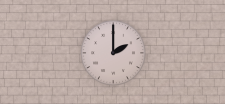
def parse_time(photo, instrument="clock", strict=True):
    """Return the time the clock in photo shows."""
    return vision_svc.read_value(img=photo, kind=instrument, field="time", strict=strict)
2:00
